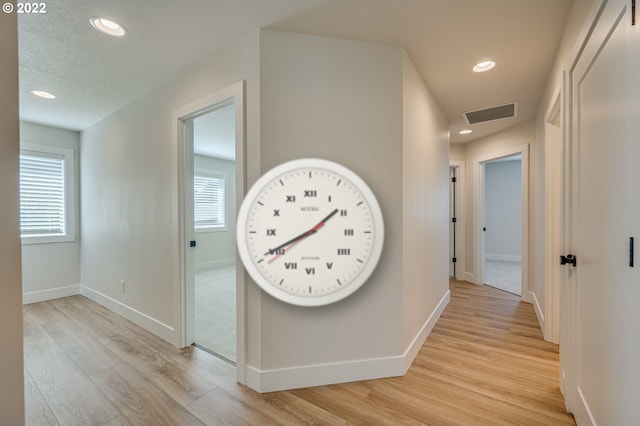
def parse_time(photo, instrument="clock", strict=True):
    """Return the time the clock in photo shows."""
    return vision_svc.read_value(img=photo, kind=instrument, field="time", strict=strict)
1:40:39
